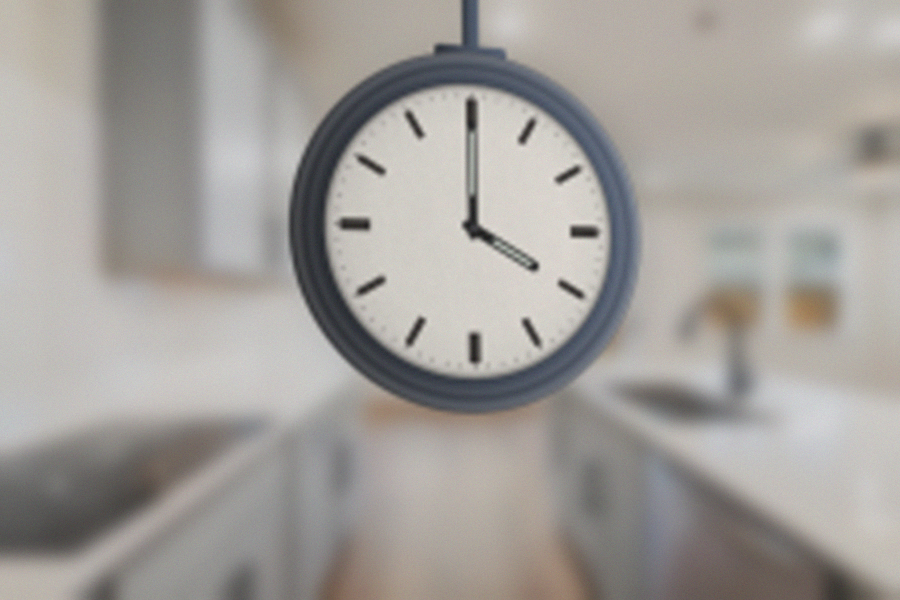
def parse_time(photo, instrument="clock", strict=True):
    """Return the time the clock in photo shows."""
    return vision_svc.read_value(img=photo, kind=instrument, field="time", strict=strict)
4:00
